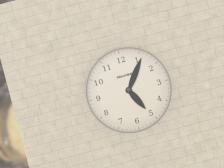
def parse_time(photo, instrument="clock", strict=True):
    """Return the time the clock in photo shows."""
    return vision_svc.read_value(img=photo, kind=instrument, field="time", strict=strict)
5:06
